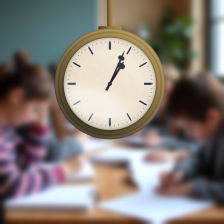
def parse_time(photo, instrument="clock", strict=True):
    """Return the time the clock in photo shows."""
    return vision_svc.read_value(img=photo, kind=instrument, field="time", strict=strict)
1:04
